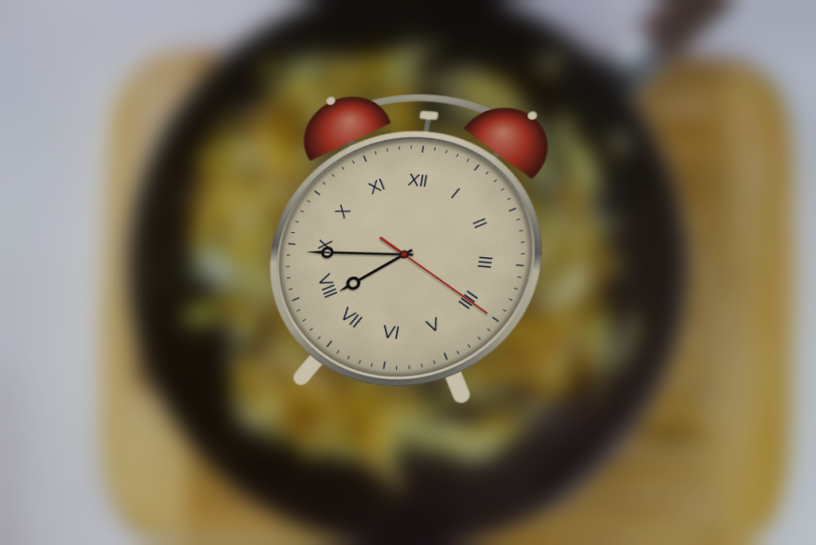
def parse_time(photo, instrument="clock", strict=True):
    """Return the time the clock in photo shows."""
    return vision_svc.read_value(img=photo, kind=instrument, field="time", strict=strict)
7:44:20
